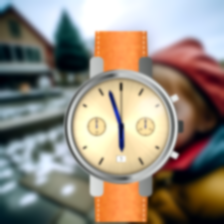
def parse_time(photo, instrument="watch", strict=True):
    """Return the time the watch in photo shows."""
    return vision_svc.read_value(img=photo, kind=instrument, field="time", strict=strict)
5:57
